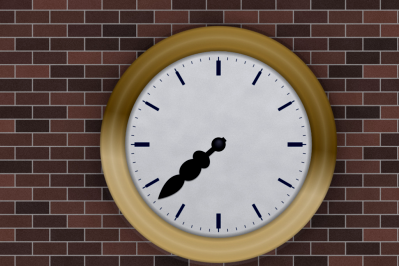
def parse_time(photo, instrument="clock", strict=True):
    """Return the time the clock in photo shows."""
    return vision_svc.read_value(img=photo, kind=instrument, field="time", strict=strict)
7:38
